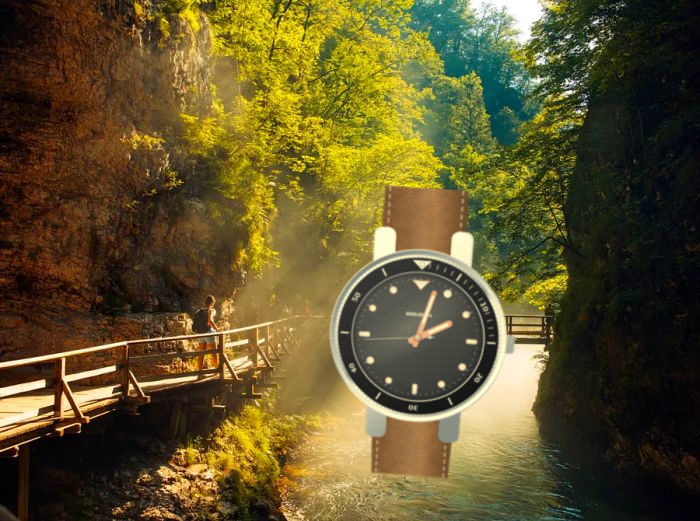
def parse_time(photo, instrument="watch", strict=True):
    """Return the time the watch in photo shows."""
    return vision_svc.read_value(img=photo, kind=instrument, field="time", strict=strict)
2:02:44
